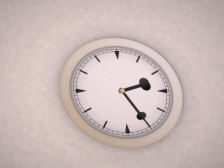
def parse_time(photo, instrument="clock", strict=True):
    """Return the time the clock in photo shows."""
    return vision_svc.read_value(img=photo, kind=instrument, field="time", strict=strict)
2:25
